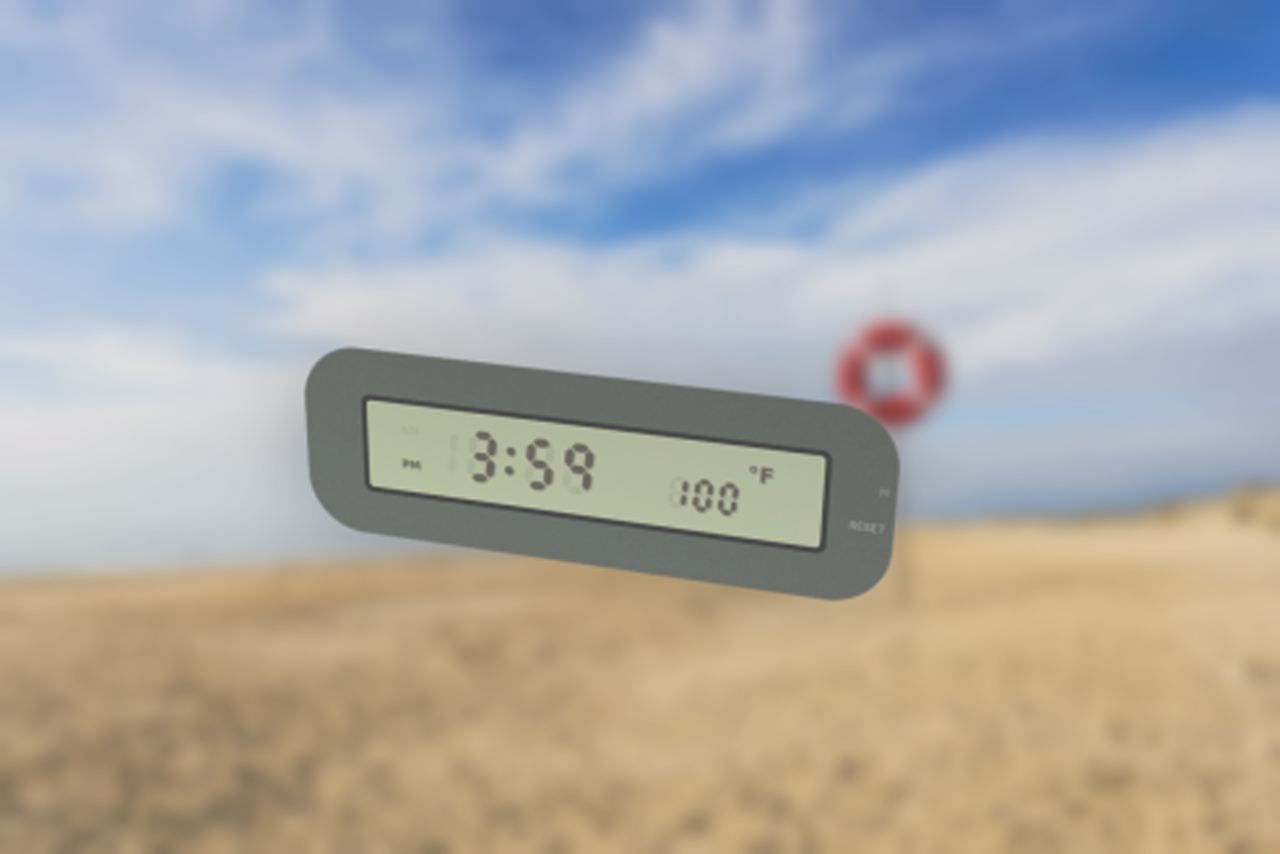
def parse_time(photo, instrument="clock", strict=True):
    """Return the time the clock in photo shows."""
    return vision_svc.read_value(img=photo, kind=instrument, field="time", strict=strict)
3:59
